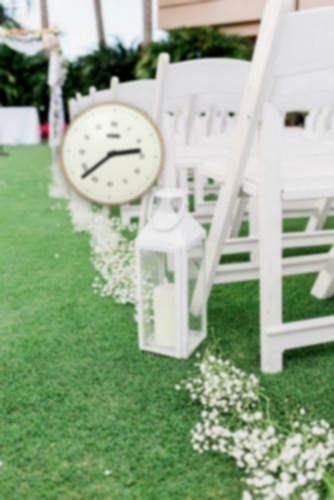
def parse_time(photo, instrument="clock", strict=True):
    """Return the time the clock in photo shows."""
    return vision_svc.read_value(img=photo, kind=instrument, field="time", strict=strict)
2:38
